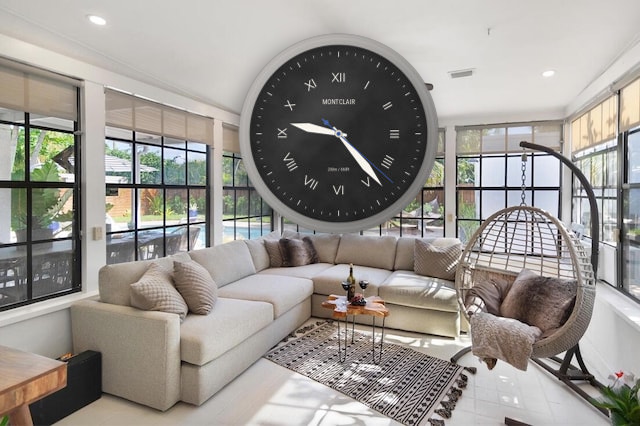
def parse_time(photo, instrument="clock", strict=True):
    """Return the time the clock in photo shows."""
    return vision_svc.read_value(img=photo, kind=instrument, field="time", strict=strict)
9:23:22
